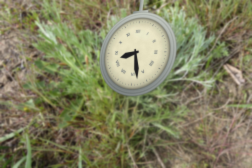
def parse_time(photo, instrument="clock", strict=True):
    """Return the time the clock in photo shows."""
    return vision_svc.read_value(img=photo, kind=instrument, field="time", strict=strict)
8:28
